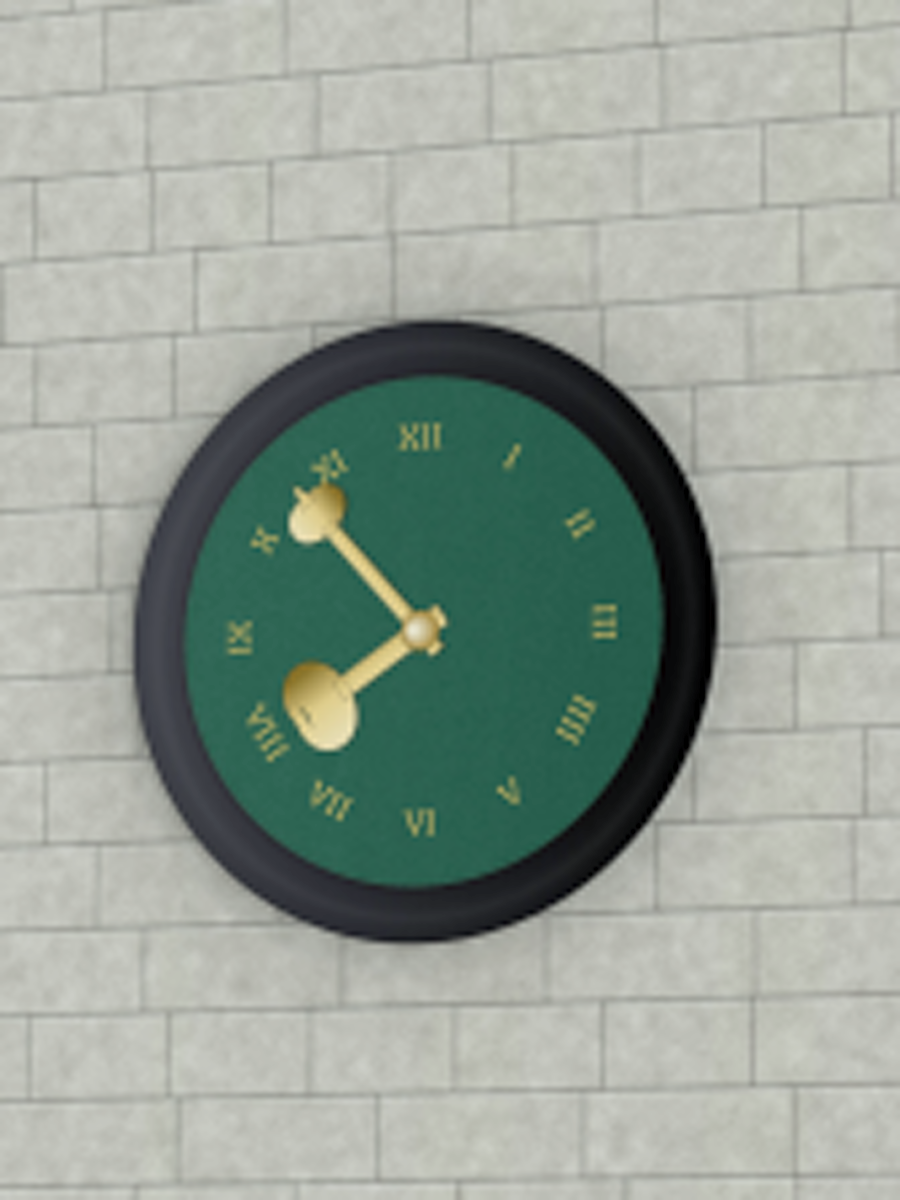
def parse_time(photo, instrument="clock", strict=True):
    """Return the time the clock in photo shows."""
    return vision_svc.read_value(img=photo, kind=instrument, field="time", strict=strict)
7:53
